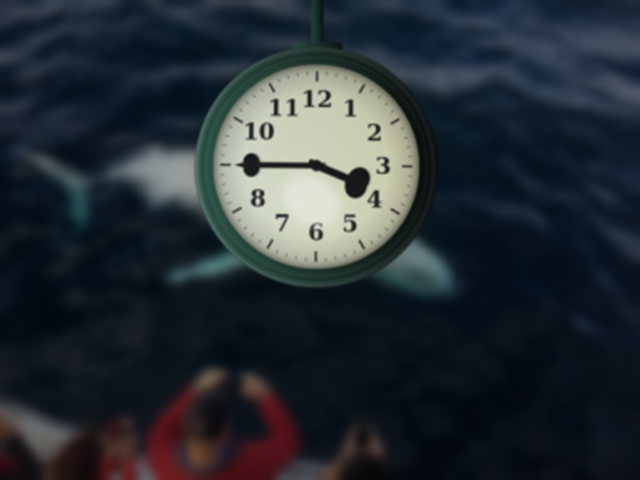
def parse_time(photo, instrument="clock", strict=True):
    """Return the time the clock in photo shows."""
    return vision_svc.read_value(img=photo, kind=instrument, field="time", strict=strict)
3:45
